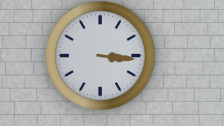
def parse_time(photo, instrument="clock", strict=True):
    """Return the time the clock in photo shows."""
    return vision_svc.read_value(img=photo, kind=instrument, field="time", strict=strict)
3:16
